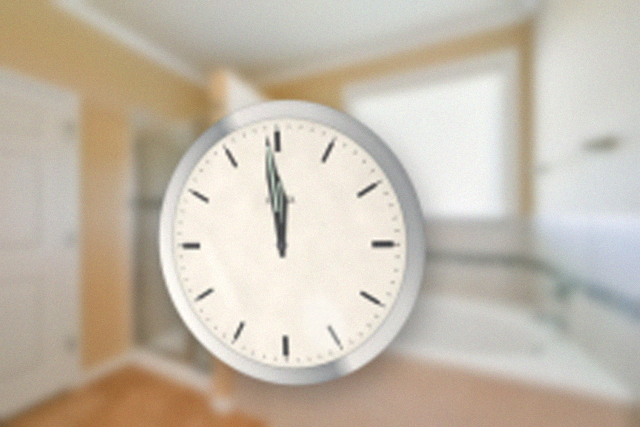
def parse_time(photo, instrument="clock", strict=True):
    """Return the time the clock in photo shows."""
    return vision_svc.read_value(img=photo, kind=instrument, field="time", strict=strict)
11:59
